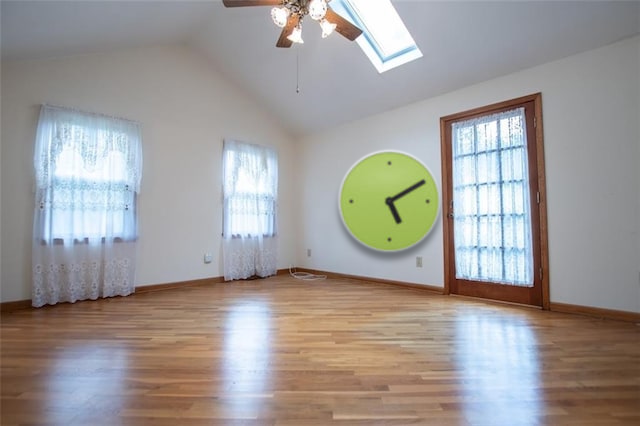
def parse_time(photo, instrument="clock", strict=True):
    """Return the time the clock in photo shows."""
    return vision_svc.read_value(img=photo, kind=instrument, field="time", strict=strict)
5:10
